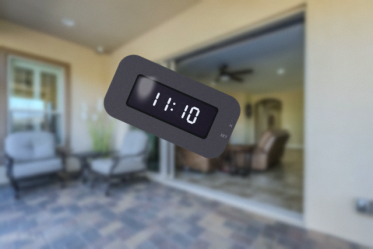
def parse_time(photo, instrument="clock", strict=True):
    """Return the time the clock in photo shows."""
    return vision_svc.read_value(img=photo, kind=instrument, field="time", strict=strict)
11:10
